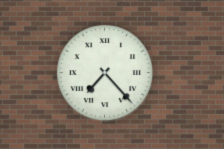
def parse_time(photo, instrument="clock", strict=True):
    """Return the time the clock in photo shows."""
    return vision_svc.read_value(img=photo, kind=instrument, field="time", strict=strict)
7:23
